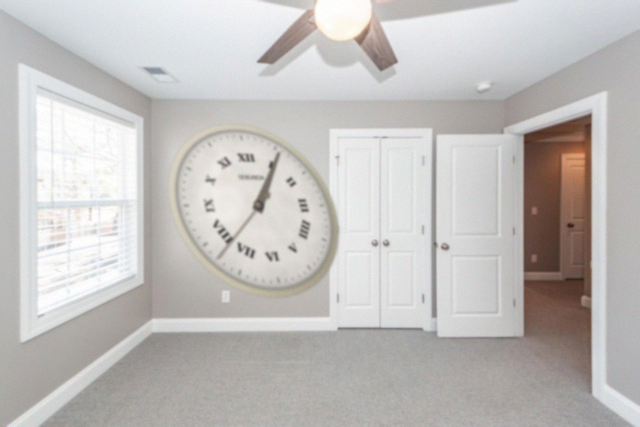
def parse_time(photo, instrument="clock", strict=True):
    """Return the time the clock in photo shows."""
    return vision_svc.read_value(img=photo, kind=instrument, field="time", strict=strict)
1:05:38
